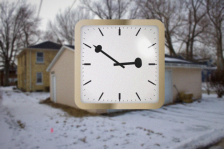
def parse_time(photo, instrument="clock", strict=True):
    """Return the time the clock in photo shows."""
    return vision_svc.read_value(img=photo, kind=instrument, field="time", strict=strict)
2:51
